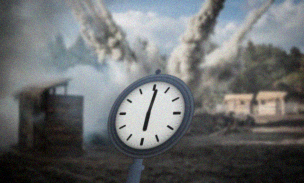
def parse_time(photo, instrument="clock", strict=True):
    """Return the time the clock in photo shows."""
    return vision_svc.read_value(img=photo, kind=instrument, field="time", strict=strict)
6:01
